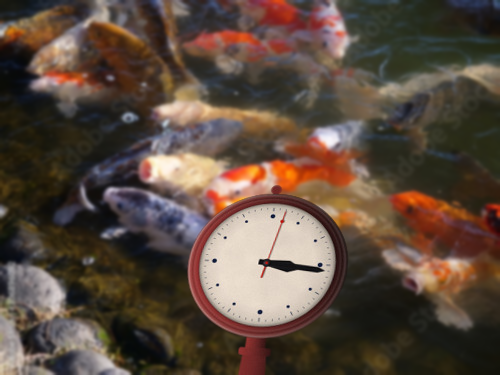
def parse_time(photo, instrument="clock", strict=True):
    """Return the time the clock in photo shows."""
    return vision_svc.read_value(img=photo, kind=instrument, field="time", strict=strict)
3:16:02
